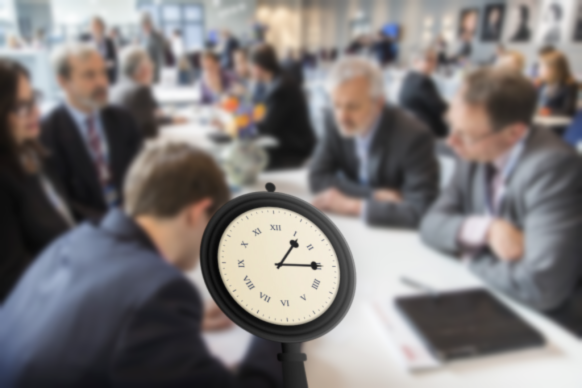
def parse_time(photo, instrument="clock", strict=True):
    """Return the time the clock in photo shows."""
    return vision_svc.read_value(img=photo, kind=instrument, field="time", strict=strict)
1:15
